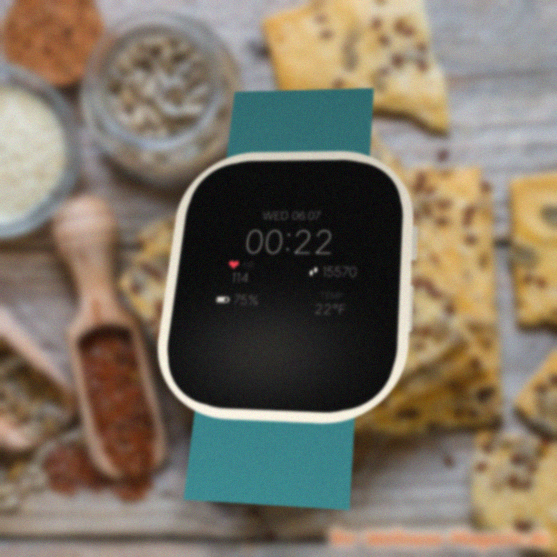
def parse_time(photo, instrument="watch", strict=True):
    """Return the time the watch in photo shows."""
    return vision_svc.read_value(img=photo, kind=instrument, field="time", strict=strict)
0:22
